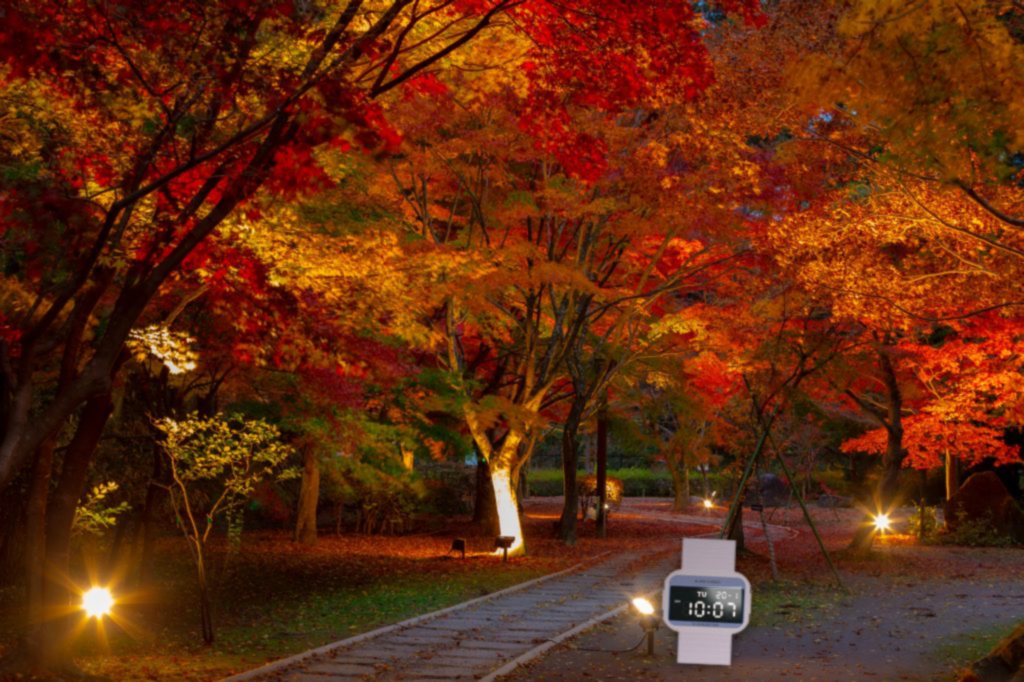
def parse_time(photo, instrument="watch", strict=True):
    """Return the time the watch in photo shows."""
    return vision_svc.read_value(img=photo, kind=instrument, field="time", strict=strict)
10:07
